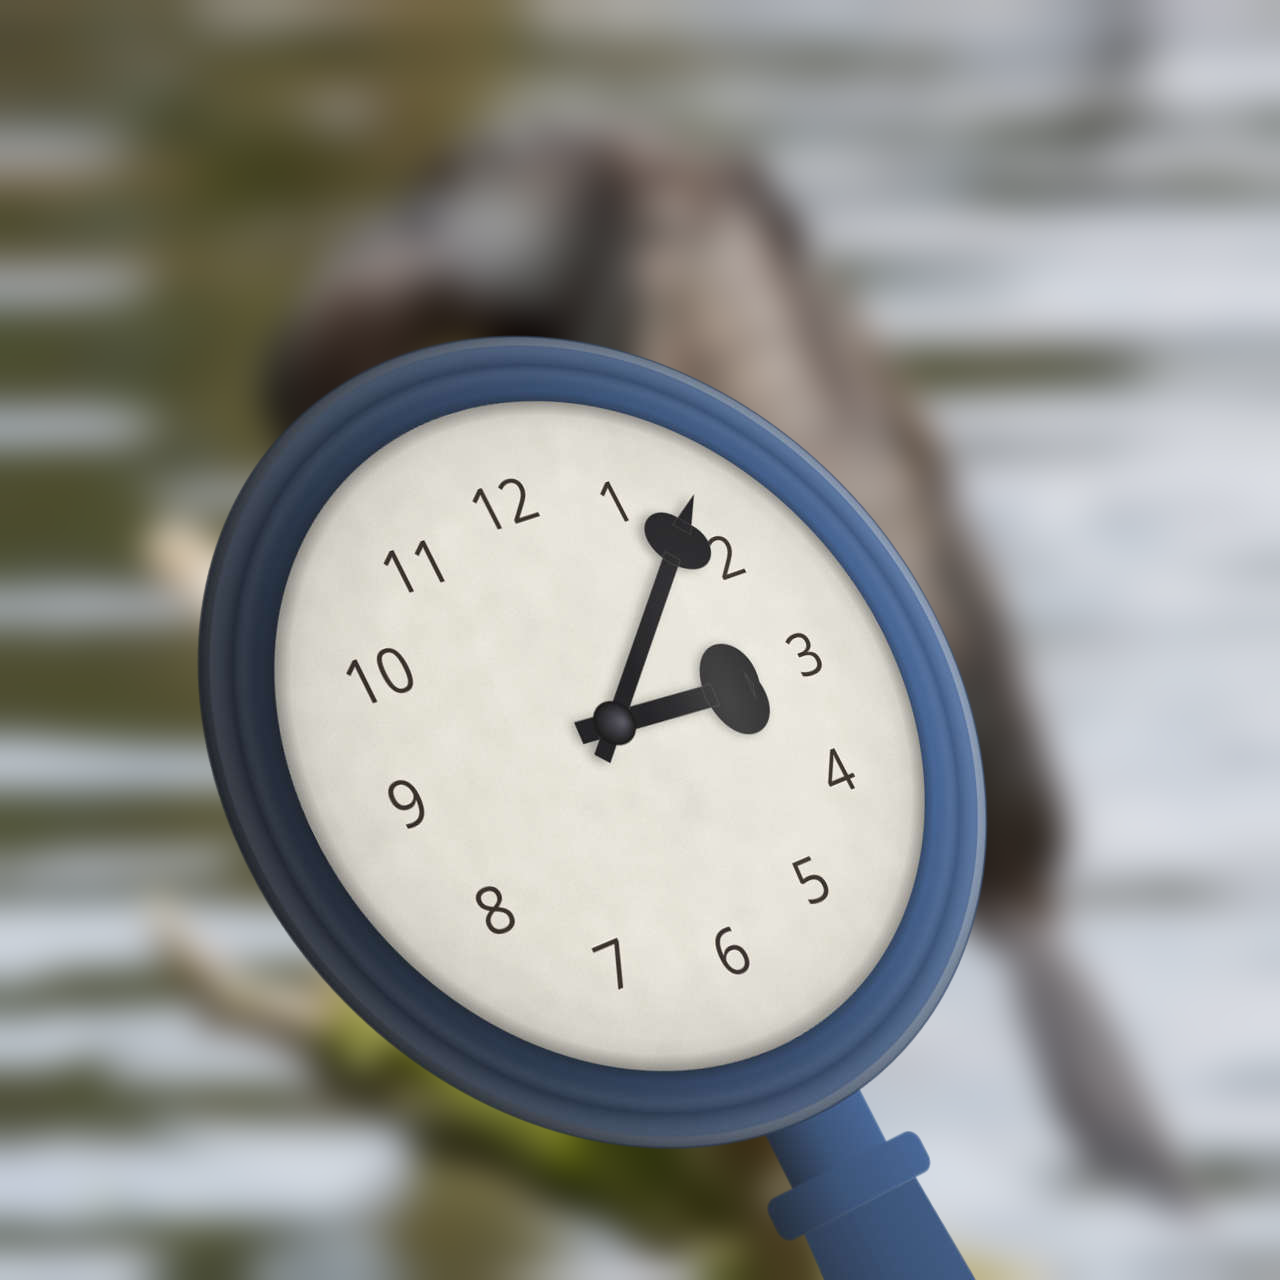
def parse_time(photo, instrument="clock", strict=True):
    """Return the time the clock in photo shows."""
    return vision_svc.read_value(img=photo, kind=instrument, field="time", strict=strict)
3:08
